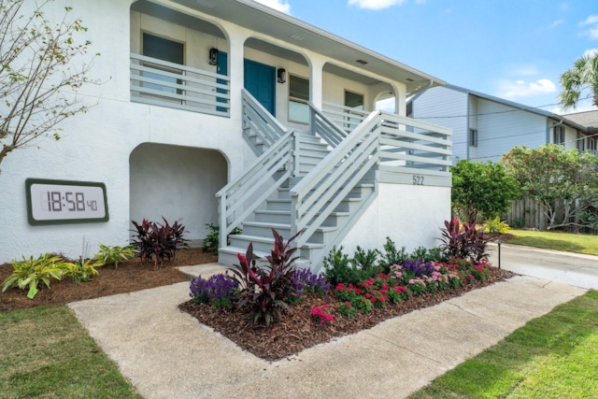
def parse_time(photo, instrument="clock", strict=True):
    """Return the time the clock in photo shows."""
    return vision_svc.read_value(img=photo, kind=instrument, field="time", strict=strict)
18:58:40
